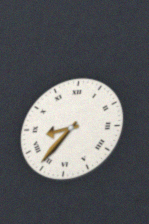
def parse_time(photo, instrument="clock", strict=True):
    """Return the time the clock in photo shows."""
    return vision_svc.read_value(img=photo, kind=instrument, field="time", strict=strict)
8:36
